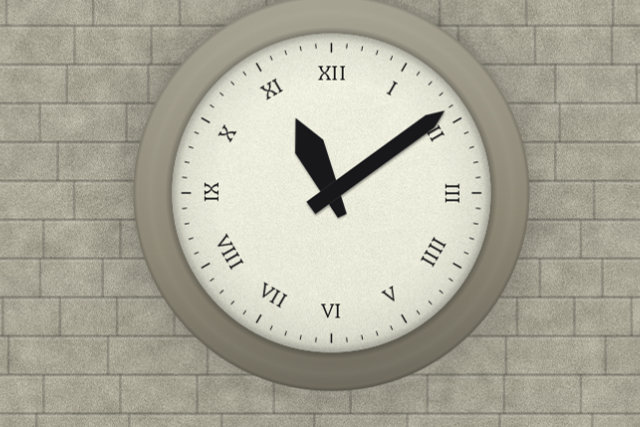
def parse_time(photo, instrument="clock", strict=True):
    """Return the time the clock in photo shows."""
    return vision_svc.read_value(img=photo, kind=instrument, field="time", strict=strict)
11:09
